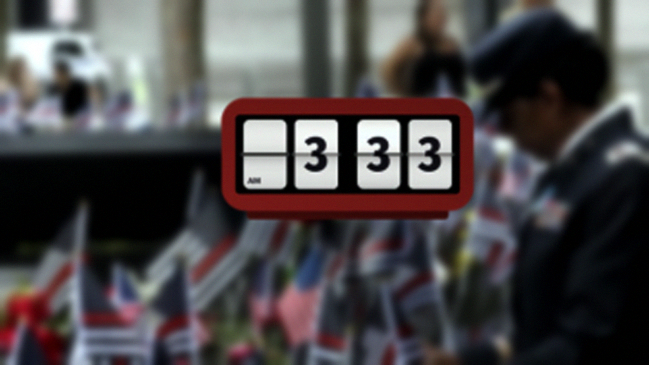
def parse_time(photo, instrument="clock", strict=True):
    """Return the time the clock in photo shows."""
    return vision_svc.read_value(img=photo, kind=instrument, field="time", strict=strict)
3:33
